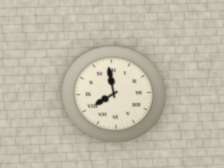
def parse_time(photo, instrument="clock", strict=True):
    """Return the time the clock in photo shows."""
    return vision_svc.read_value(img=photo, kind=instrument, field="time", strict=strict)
7:59
